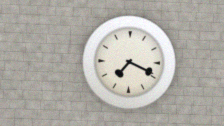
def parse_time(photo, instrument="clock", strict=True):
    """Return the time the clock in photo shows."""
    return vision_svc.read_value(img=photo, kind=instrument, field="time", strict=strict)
7:19
